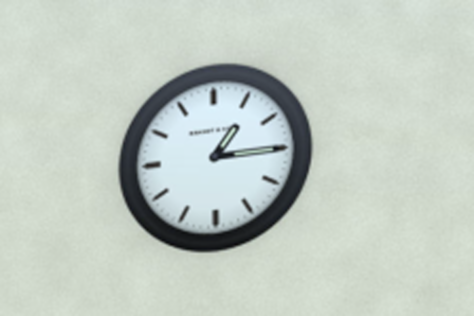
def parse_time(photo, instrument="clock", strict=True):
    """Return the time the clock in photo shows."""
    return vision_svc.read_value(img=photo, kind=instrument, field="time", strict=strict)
1:15
